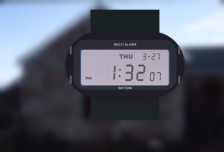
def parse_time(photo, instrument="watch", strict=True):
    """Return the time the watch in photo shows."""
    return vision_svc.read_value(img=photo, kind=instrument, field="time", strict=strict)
1:32:07
